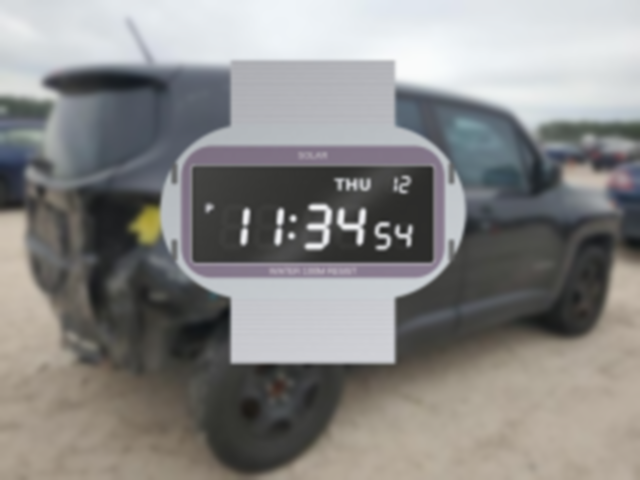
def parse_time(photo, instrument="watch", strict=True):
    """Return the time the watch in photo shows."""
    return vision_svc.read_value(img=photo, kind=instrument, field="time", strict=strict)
11:34:54
